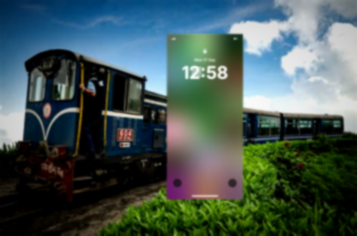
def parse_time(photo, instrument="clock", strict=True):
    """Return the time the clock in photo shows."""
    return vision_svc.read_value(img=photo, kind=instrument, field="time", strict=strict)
12:58
